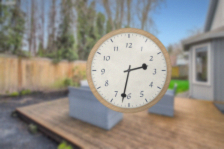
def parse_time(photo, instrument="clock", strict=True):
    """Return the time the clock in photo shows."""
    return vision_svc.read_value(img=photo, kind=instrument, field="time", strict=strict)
2:32
